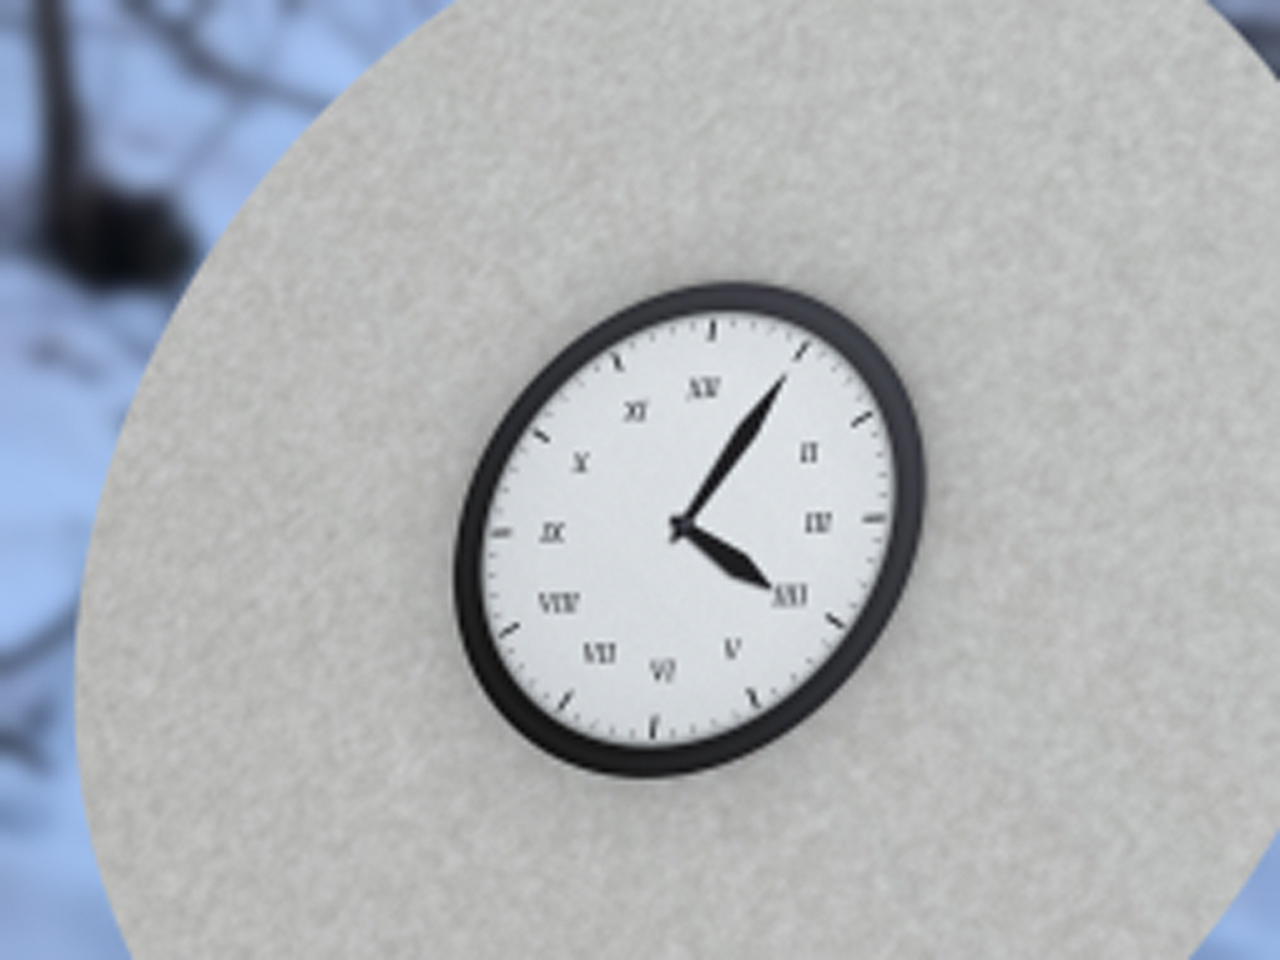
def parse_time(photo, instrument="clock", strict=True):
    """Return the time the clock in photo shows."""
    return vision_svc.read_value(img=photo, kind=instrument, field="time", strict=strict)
4:05
